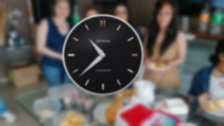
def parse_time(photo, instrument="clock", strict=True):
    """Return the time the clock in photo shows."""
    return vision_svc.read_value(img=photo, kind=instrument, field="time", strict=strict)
10:38
